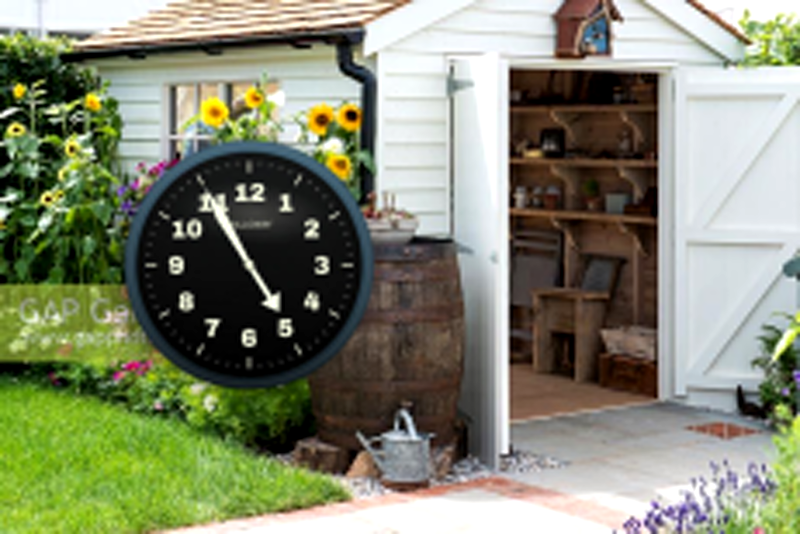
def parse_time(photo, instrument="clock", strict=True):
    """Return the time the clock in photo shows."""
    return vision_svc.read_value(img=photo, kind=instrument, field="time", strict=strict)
4:55
